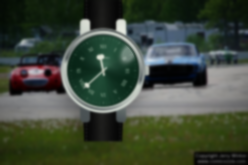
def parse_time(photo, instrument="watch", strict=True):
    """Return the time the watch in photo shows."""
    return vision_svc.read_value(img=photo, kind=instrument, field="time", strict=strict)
11:38
